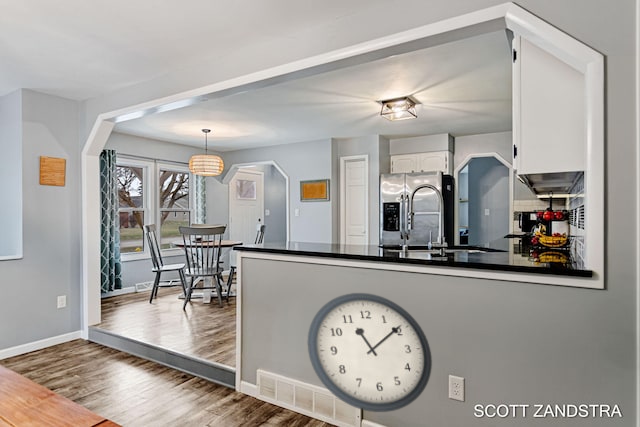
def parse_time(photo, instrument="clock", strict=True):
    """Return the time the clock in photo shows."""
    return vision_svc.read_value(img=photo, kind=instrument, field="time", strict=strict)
11:09
